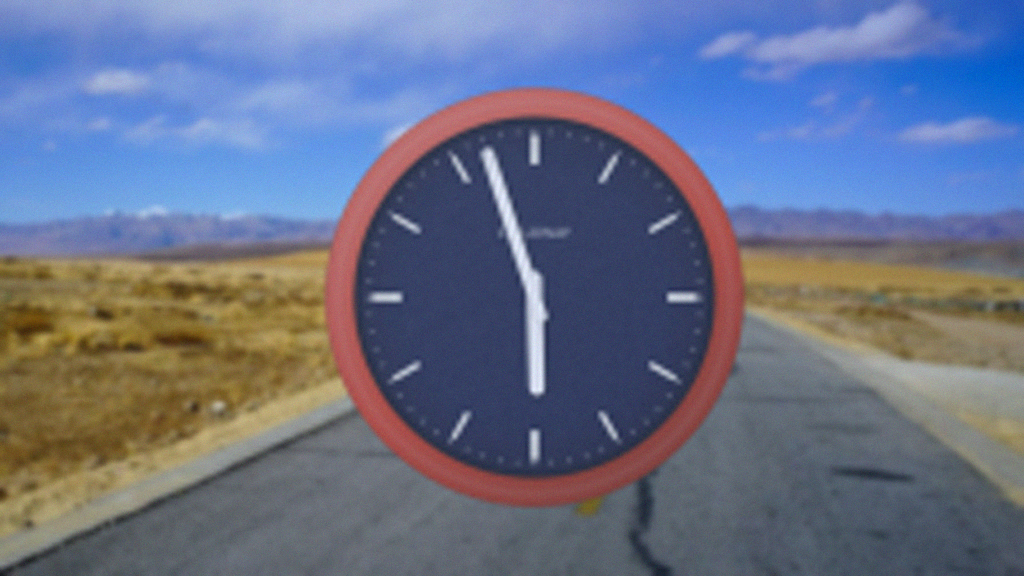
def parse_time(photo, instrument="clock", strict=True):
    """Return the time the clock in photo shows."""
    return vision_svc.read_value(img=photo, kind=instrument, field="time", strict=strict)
5:57
